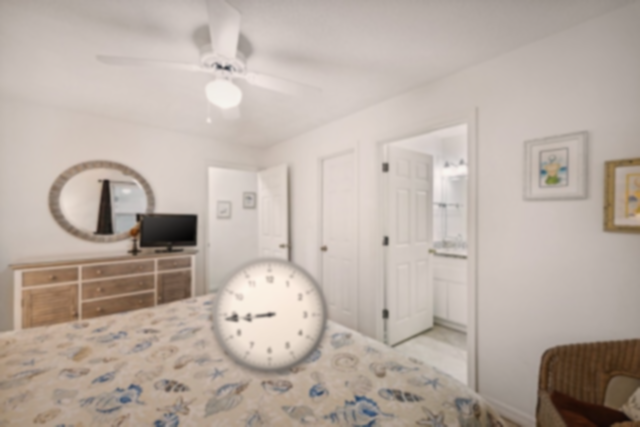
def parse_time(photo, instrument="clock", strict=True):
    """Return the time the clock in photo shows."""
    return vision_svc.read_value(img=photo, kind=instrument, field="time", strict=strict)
8:44
